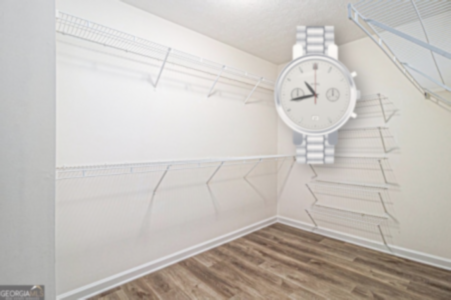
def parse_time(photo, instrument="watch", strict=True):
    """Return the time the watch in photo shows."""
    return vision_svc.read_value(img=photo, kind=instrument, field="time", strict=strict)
10:43
